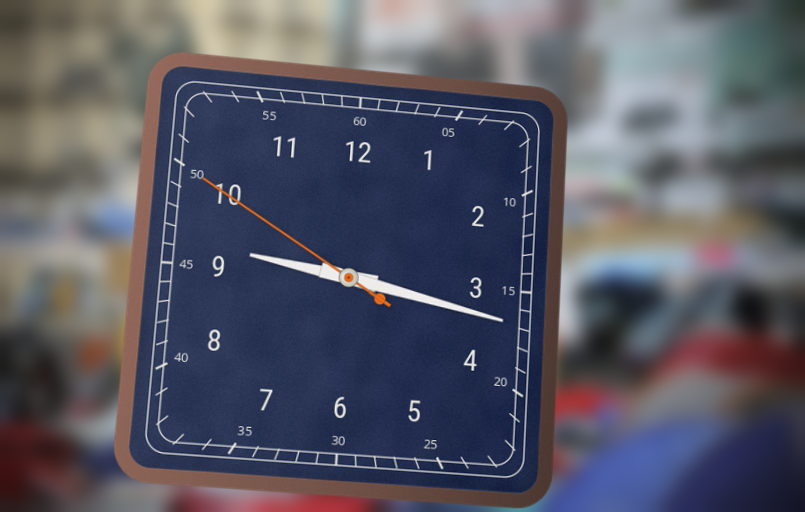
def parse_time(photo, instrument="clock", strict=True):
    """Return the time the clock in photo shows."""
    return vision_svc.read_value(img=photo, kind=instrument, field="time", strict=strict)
9:16:50
